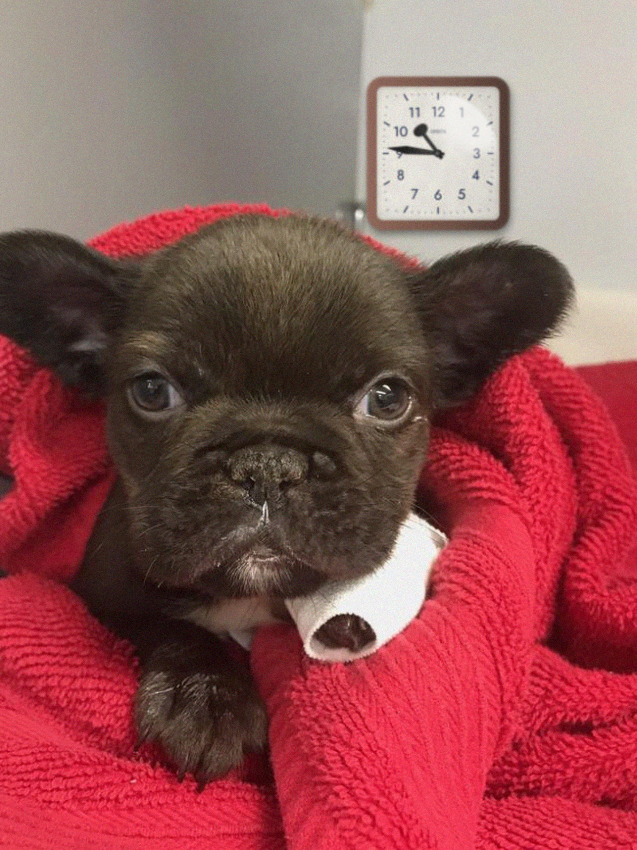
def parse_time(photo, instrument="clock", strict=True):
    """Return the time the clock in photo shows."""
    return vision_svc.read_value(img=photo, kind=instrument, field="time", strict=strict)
10:46
